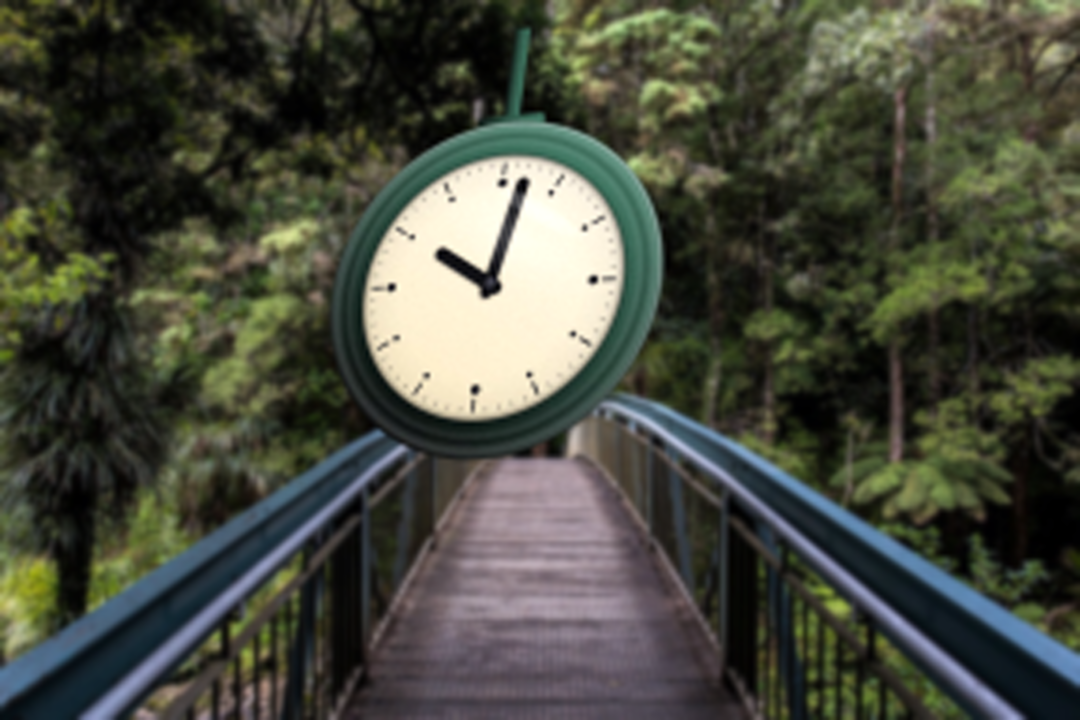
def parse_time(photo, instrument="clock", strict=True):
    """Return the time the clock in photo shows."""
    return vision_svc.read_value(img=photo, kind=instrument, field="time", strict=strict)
10:02
